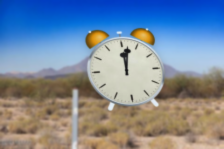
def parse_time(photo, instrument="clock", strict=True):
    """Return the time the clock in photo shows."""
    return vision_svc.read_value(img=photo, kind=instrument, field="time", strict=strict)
12:02
